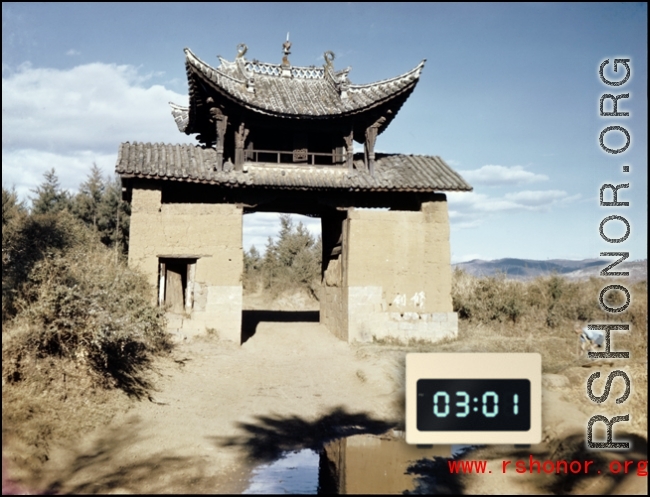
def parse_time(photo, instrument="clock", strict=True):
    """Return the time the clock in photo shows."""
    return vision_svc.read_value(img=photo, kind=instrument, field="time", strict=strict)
3:01
